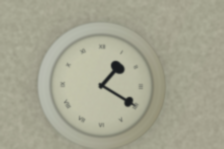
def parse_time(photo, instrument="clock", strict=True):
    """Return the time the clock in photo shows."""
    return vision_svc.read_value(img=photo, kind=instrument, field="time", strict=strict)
1:20
